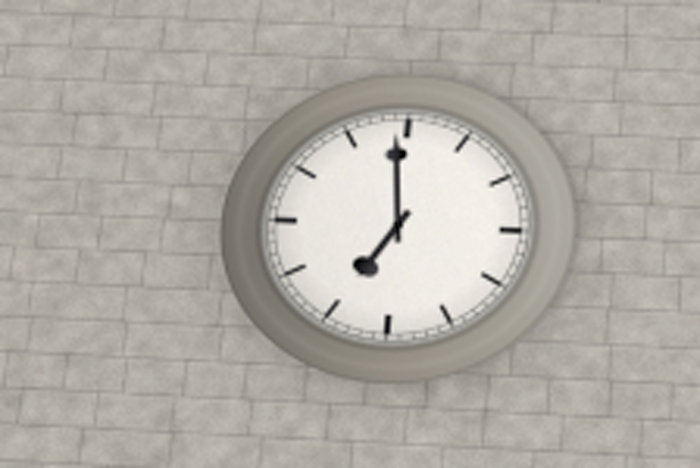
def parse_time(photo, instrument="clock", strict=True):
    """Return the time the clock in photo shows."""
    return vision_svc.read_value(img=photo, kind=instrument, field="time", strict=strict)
6:59
